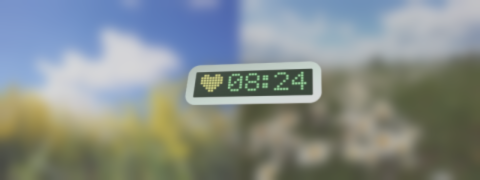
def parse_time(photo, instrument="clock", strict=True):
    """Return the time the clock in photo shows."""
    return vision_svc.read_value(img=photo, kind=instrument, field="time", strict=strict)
8:24
